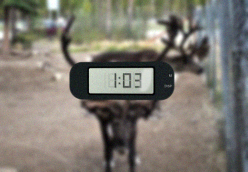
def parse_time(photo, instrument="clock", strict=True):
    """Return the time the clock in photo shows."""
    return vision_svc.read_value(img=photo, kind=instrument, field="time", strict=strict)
1:03
